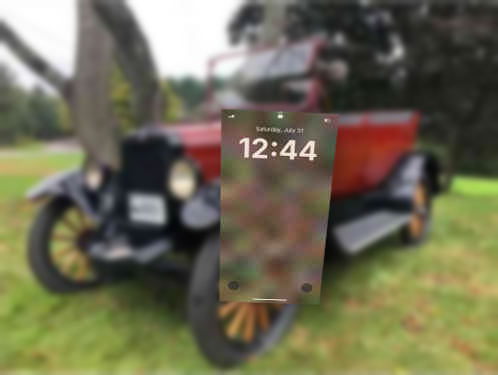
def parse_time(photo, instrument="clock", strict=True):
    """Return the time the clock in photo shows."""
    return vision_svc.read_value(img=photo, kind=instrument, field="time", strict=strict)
12:44
